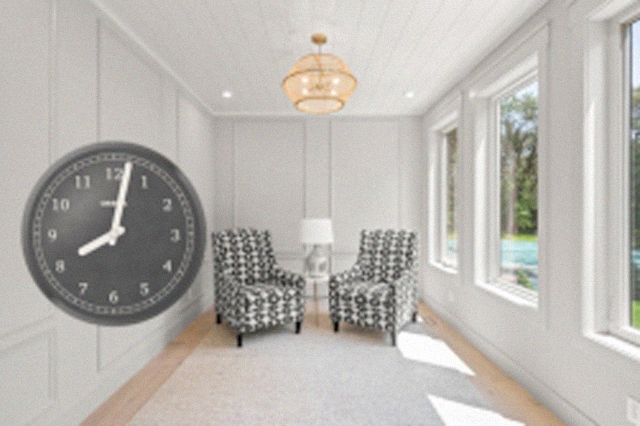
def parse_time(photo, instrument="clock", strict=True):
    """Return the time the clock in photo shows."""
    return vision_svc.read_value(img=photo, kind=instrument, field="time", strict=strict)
8:02
